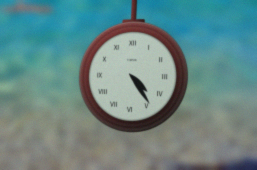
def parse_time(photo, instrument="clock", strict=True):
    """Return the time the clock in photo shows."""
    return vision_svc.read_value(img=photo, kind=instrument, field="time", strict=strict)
4:24
